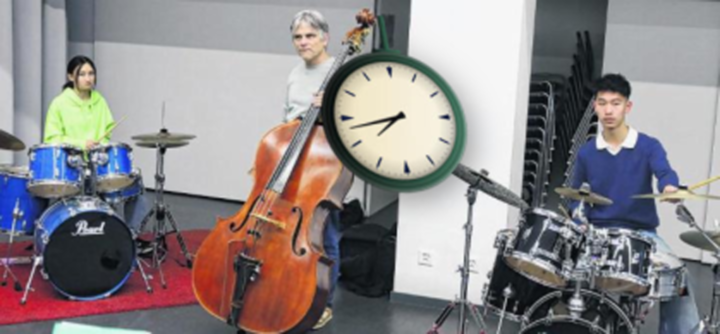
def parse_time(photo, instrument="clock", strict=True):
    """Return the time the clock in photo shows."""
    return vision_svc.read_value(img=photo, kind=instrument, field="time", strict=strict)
7:43
